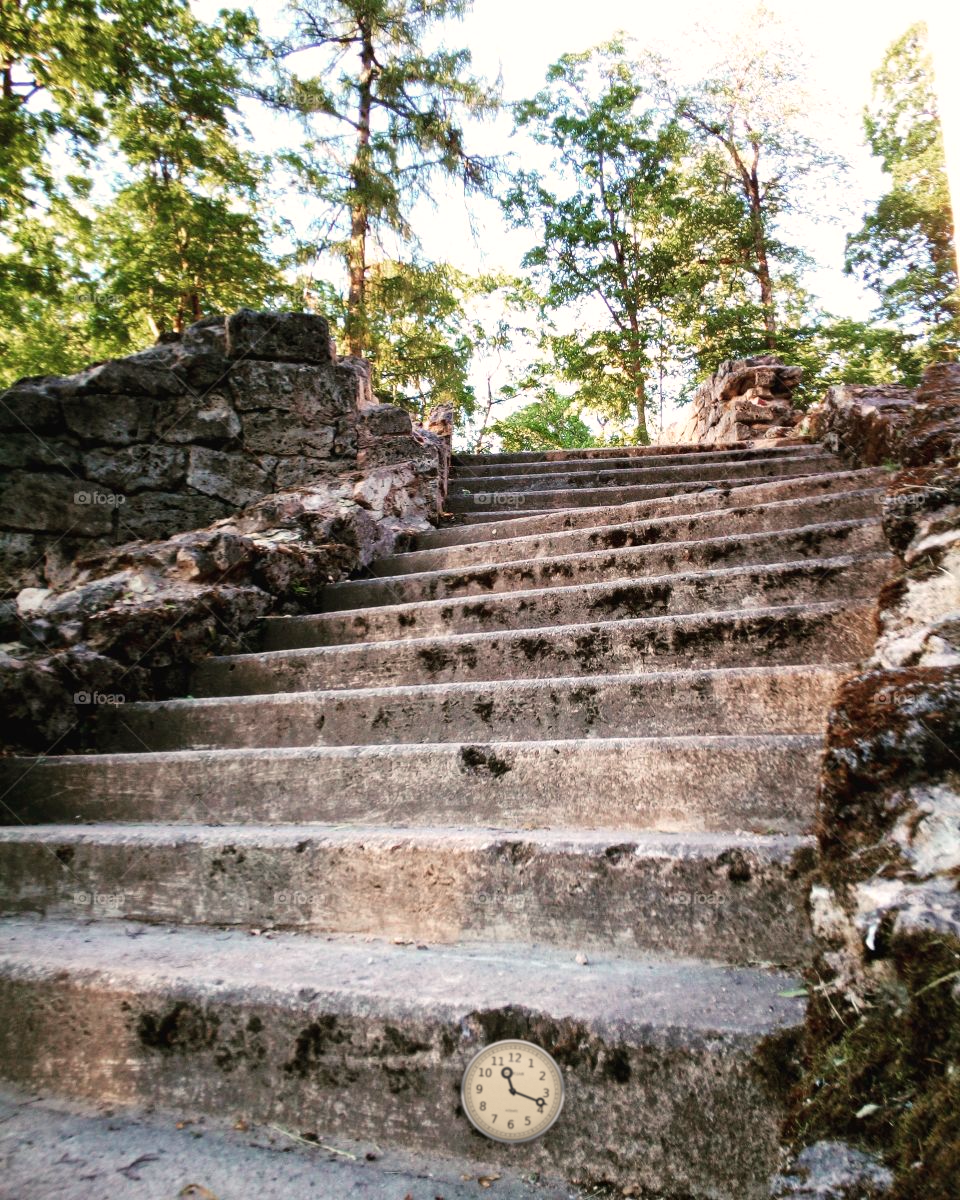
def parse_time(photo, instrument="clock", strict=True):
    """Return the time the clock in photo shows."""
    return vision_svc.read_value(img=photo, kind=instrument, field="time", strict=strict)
11:18
